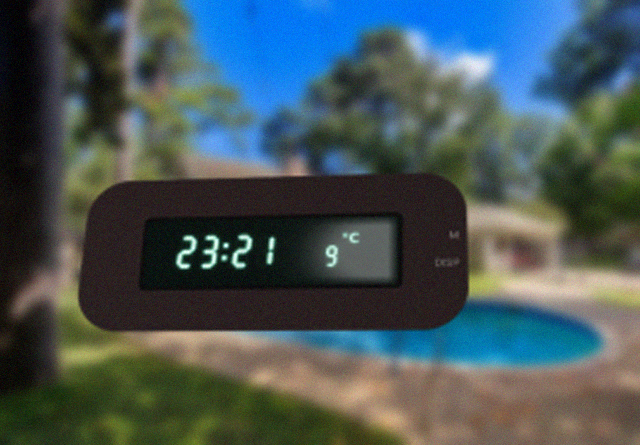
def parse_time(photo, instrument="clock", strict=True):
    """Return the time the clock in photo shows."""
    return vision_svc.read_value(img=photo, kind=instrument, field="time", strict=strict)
23:21
